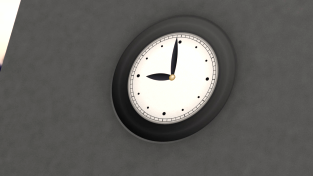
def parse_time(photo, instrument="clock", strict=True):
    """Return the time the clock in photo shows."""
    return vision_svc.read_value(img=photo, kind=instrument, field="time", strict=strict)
8:59
